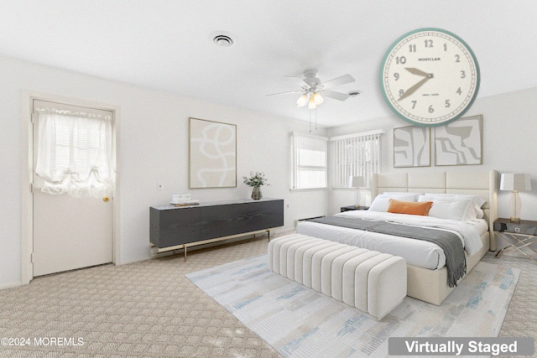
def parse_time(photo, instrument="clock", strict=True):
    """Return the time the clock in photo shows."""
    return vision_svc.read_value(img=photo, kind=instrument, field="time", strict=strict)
9:39
